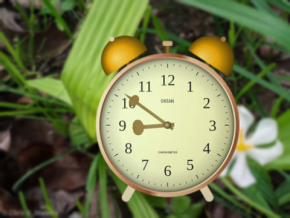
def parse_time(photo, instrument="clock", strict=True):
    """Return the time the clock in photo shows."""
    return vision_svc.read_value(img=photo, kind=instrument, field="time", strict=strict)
8:51
